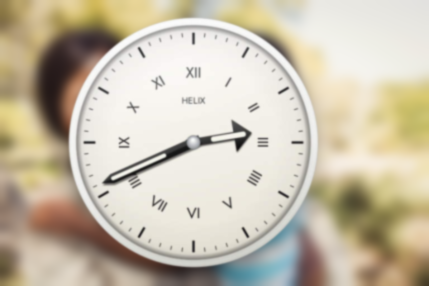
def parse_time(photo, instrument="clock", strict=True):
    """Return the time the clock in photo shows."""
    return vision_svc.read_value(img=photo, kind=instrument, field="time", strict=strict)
2:41
